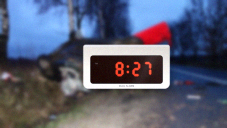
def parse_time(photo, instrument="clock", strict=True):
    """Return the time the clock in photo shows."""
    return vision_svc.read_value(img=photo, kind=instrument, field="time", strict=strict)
8:27
